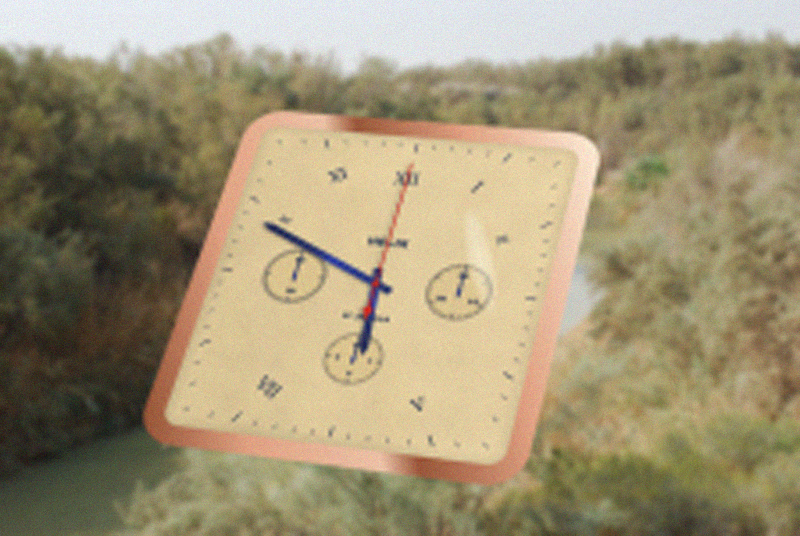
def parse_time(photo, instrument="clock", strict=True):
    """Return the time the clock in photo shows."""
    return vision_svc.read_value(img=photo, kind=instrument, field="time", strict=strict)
5:49
